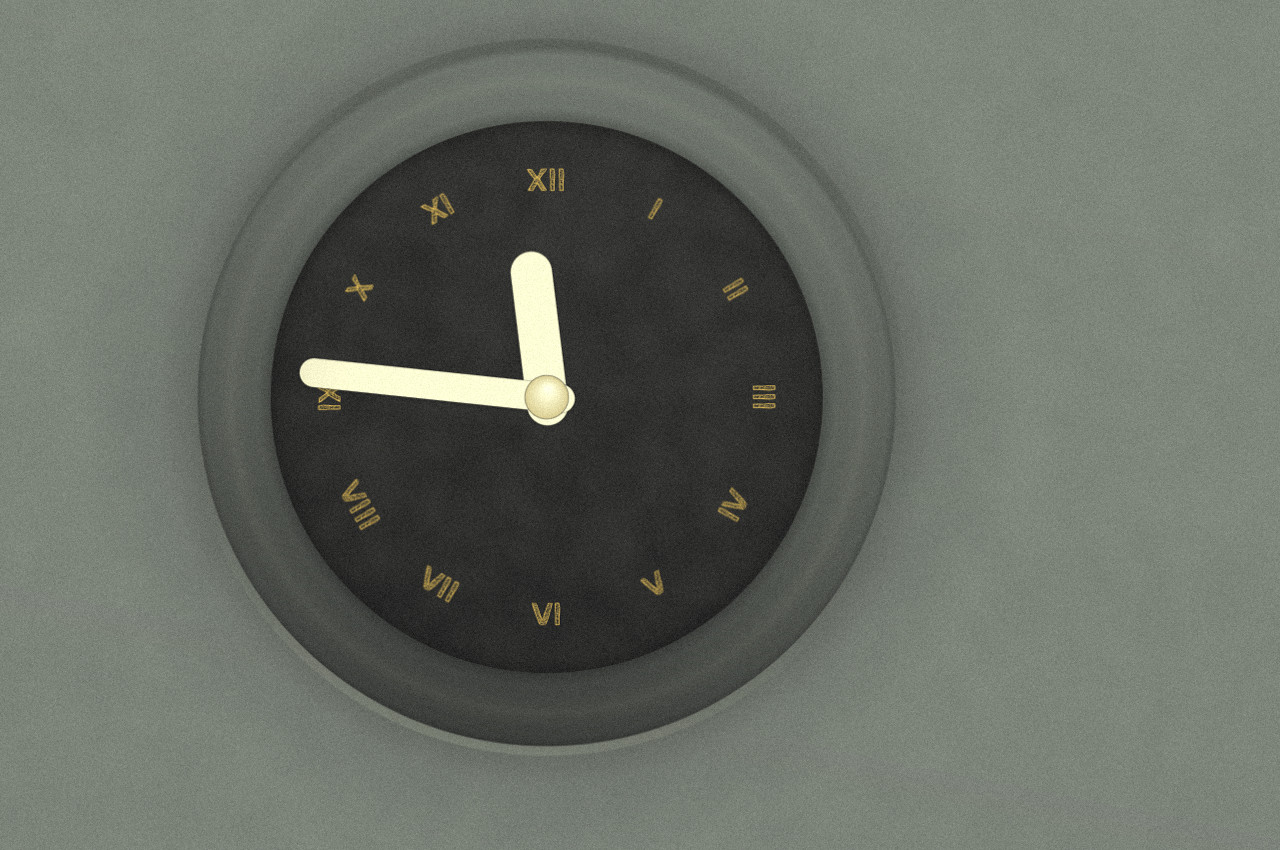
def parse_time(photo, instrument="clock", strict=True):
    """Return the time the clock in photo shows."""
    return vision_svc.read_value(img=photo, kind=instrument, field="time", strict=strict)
11:46
